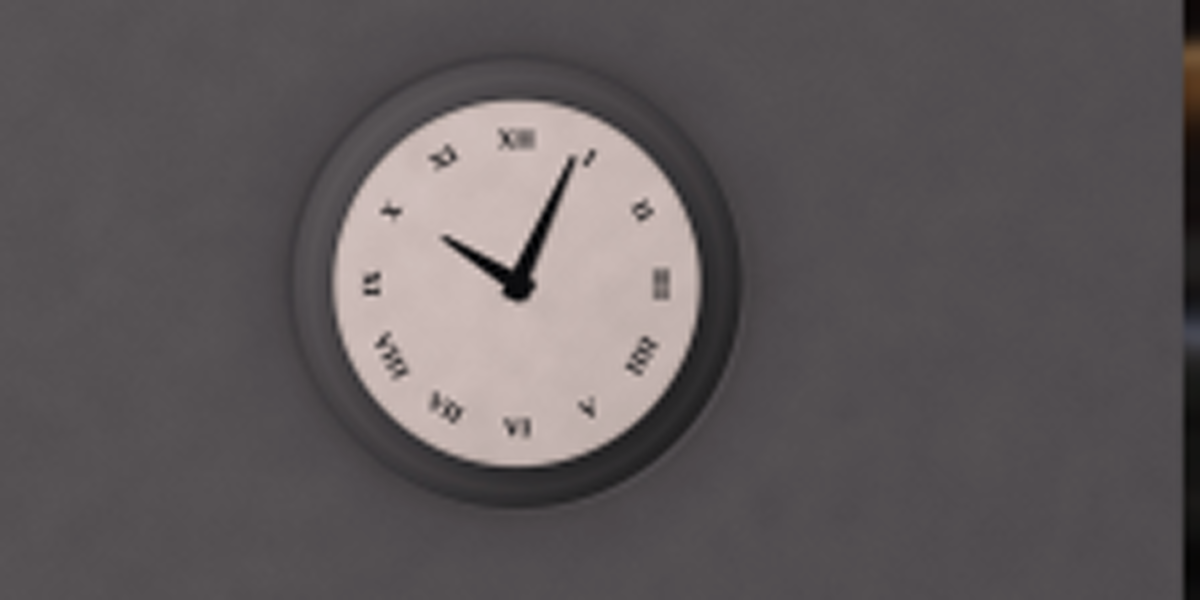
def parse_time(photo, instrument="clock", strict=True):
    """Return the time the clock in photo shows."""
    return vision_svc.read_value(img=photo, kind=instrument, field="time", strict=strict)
10:04
